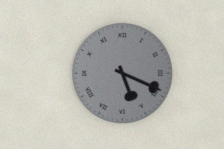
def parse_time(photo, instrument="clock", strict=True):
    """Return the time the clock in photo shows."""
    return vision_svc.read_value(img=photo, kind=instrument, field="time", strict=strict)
5:19
